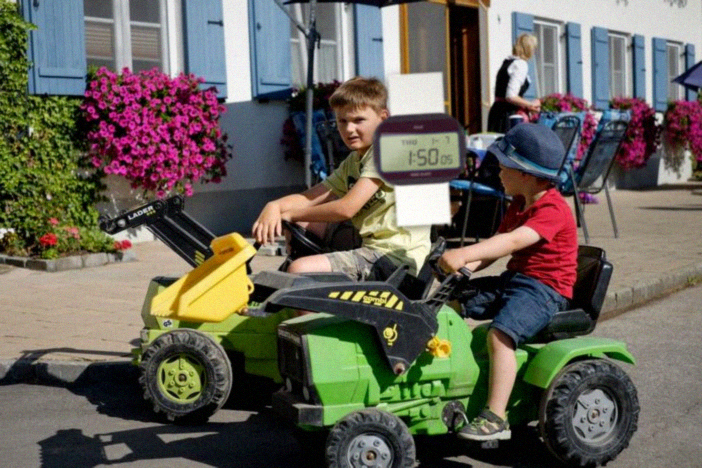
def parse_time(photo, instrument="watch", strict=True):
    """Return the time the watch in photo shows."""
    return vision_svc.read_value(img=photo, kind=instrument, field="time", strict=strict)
1:50
